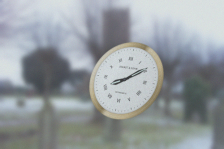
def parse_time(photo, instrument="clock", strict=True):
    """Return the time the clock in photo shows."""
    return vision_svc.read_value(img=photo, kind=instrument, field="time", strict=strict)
8:09
